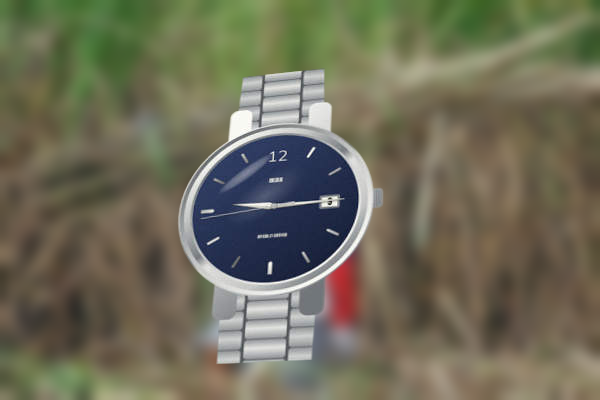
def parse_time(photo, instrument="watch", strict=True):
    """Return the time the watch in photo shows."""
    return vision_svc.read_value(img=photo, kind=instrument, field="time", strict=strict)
9:14:44
